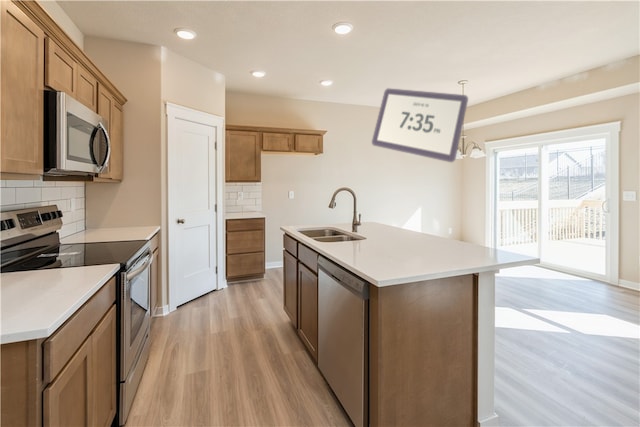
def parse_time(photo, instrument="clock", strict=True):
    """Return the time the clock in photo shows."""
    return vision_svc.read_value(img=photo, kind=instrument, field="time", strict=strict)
7:35
